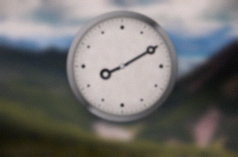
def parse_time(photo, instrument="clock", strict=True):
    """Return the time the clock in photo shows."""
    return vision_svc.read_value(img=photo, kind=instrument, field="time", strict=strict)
8:10
